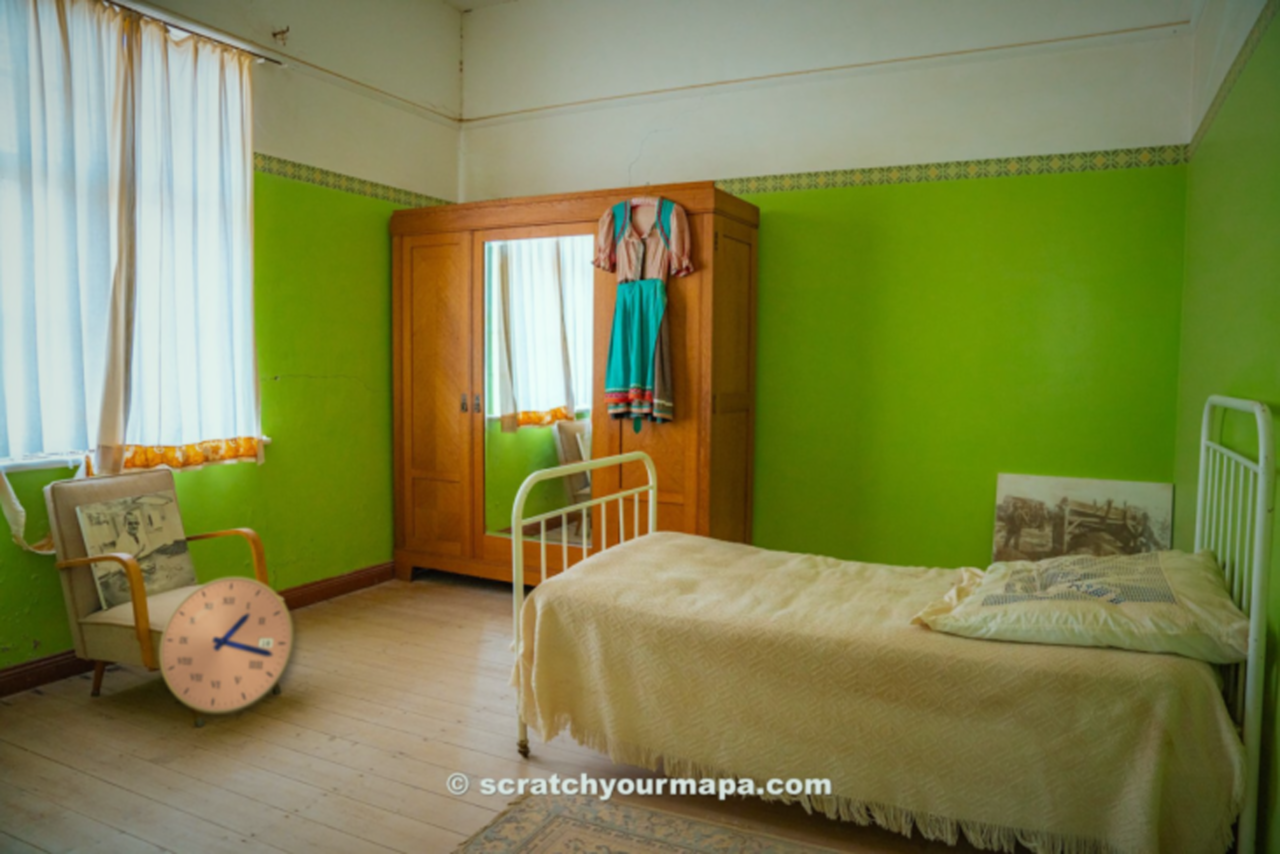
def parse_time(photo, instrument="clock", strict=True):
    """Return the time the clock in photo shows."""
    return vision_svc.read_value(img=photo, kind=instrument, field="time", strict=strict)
1:17
